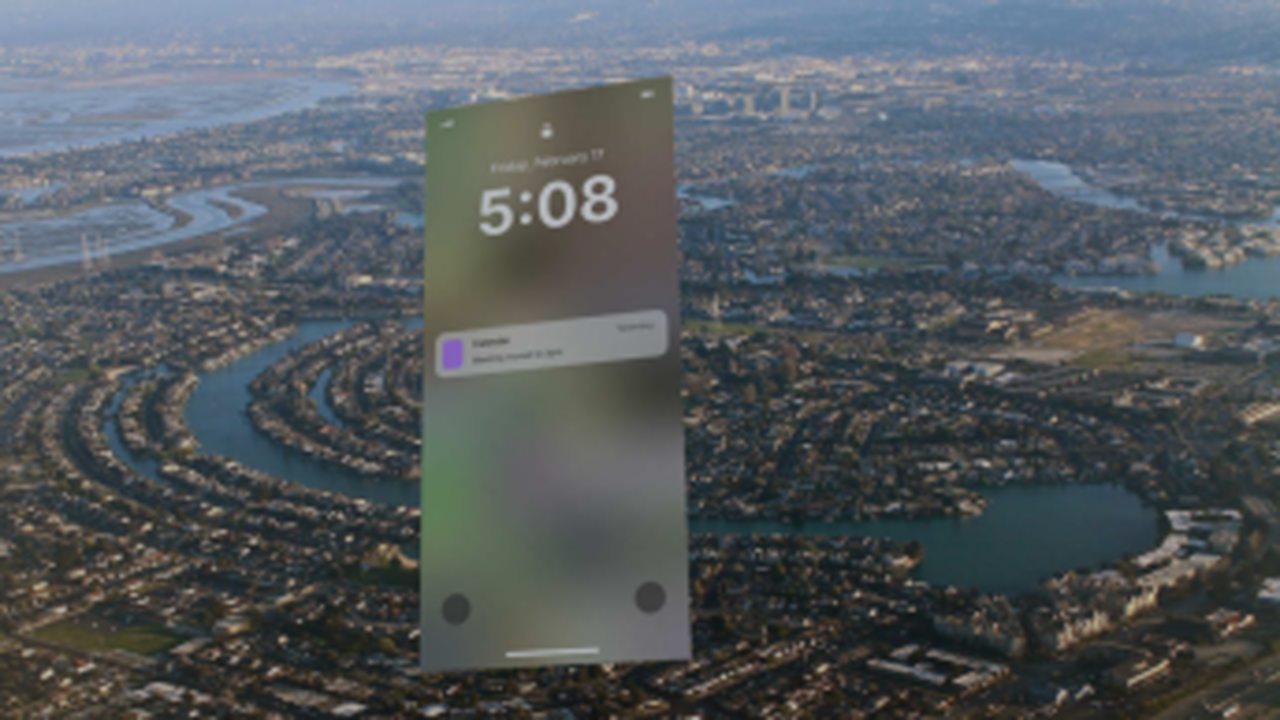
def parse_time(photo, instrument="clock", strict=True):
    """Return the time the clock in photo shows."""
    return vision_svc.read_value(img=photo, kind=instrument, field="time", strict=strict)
5:08
